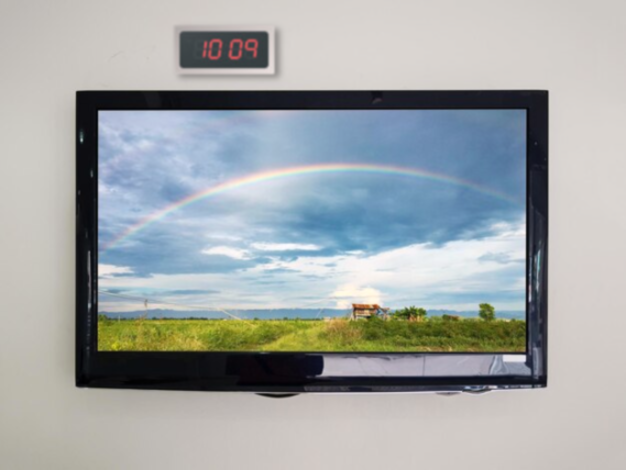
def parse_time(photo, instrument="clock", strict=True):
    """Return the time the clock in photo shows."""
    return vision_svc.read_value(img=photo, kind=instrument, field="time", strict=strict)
10:09
